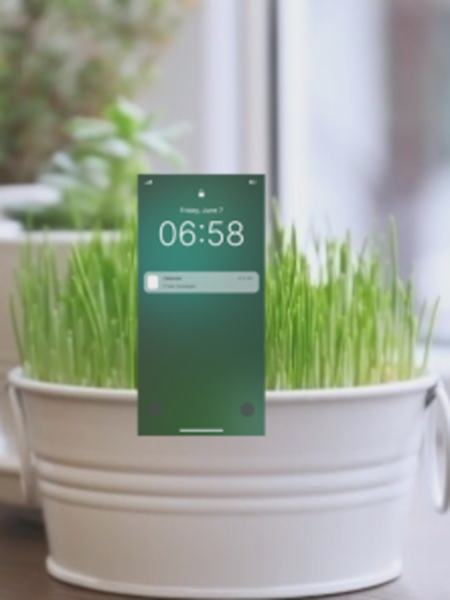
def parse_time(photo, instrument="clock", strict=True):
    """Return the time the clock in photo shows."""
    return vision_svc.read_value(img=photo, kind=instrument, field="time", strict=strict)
6:58
